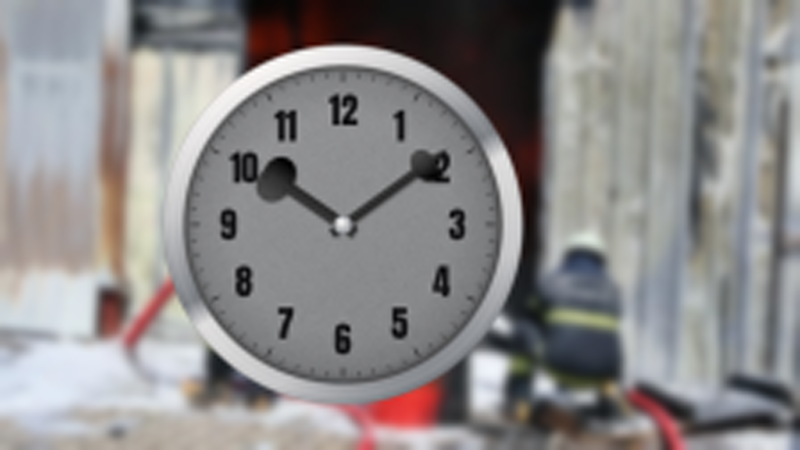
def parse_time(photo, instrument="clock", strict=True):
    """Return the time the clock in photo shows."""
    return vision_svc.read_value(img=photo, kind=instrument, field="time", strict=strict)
10:09
